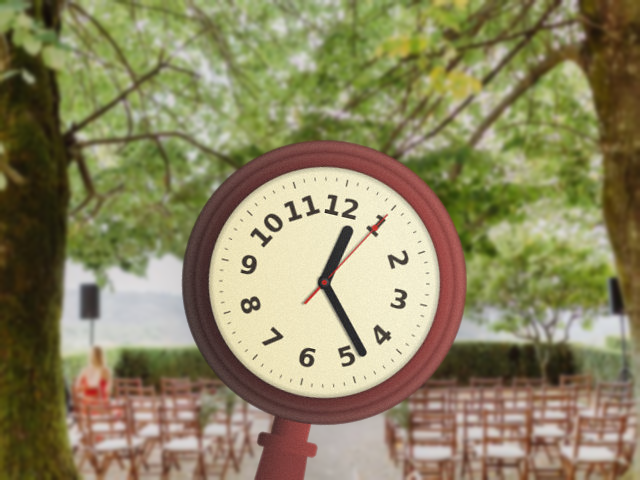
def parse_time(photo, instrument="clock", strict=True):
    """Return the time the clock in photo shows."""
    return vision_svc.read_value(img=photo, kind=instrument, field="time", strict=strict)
12:23:05
